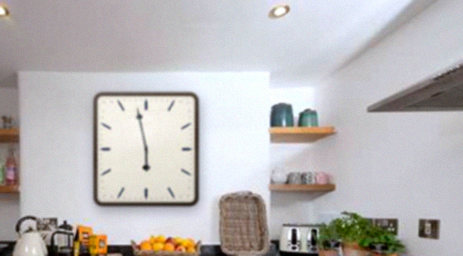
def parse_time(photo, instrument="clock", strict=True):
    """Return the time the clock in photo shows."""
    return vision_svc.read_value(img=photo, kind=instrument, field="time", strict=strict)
5:58
